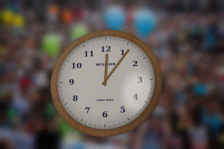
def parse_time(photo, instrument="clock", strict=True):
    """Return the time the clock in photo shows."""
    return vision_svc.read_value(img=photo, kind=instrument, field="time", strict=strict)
12:06
